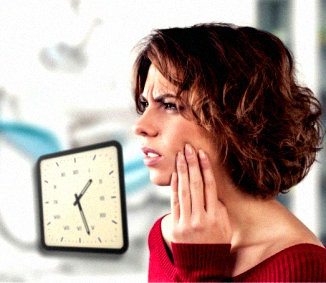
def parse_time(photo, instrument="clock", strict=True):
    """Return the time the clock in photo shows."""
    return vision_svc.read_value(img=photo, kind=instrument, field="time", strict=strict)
1:27
